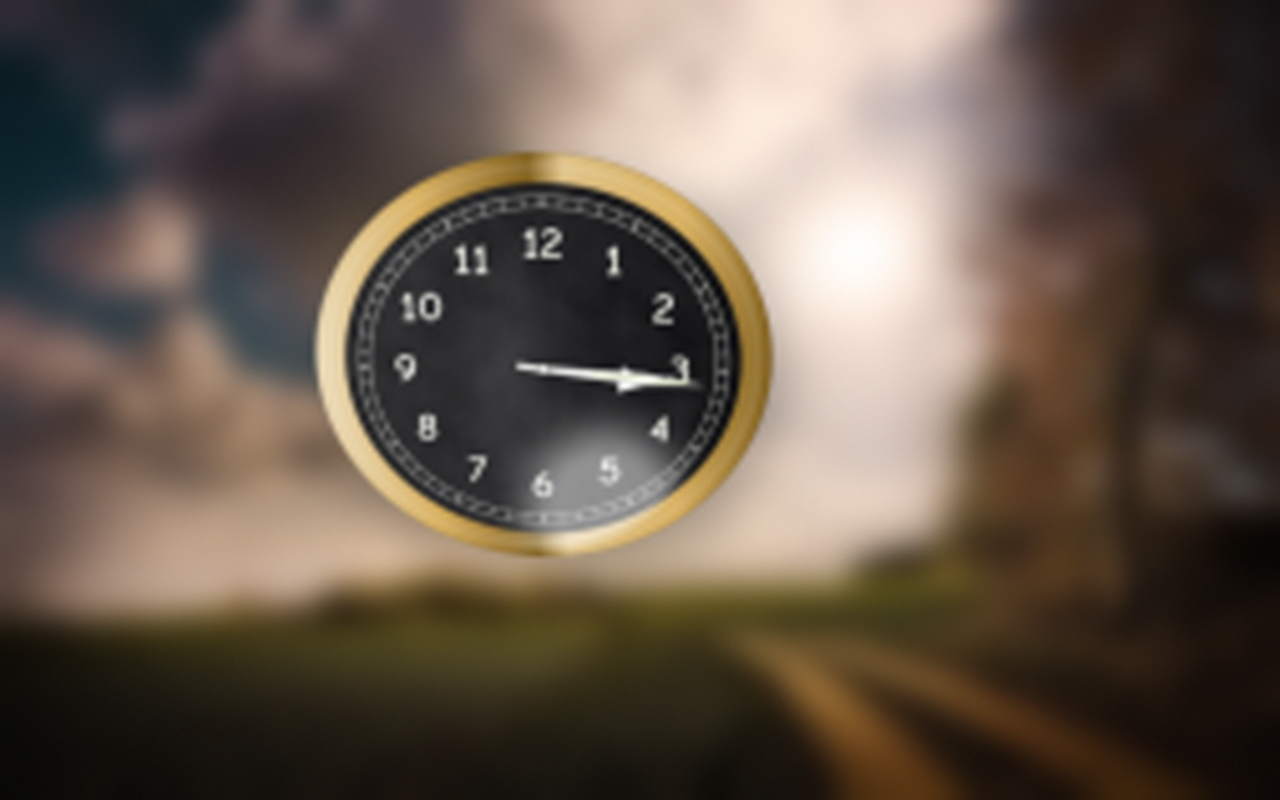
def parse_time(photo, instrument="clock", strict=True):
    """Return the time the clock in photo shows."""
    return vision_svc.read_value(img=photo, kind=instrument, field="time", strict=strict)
3:16
